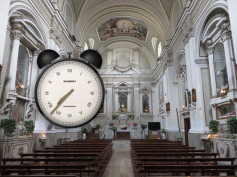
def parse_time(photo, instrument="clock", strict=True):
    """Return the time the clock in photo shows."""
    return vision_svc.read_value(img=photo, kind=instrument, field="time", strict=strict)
7:37
